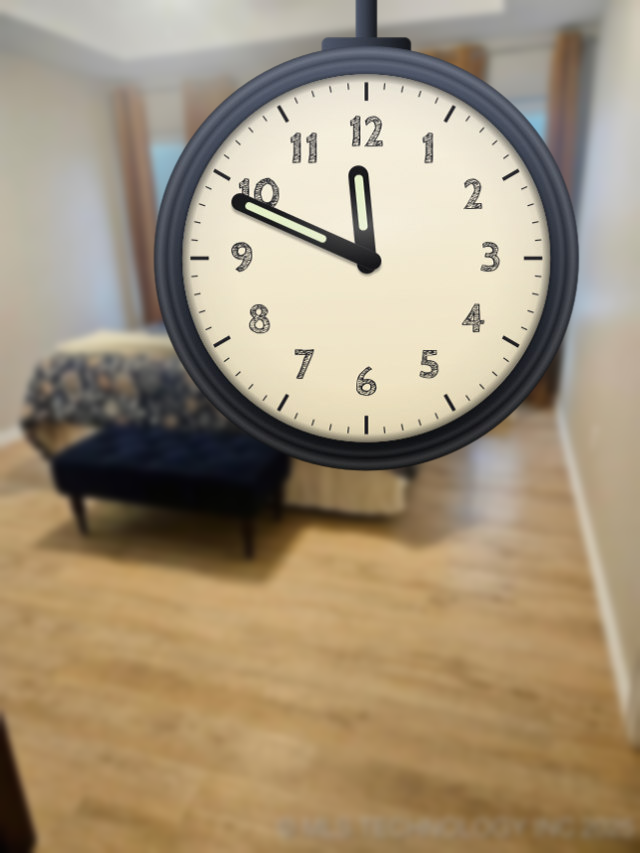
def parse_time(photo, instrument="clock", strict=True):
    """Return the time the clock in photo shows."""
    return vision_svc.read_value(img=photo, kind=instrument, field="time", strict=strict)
11:49
